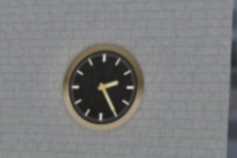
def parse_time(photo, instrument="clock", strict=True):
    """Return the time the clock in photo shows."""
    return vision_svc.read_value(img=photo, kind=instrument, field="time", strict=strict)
2:25
